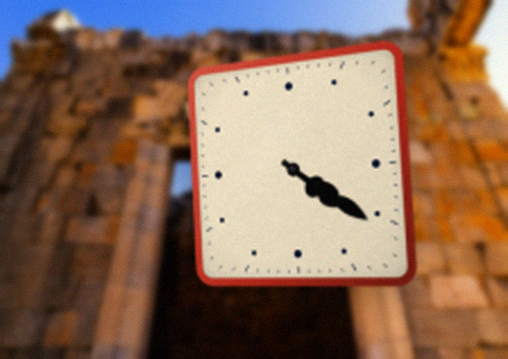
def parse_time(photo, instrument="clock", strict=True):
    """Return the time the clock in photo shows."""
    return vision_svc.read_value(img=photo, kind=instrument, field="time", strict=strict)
4:21
